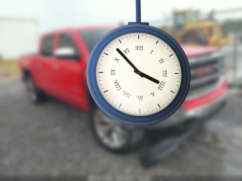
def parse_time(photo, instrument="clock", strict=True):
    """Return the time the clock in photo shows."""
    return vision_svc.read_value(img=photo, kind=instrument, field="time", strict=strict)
3:53
